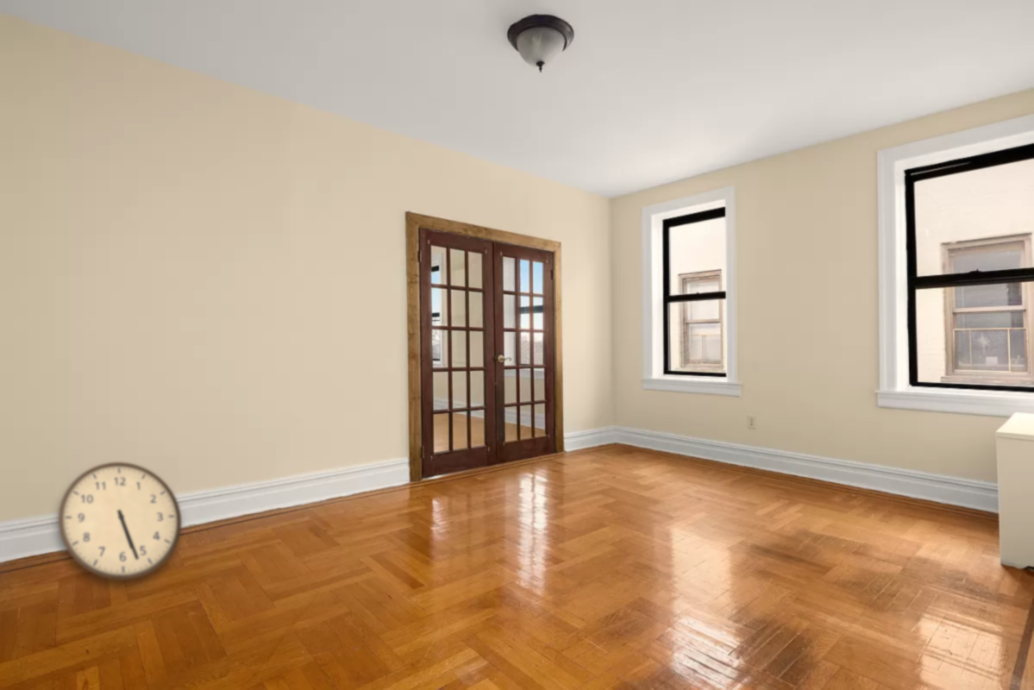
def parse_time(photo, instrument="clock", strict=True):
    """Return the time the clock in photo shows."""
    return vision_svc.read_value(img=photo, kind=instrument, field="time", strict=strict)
5:27
